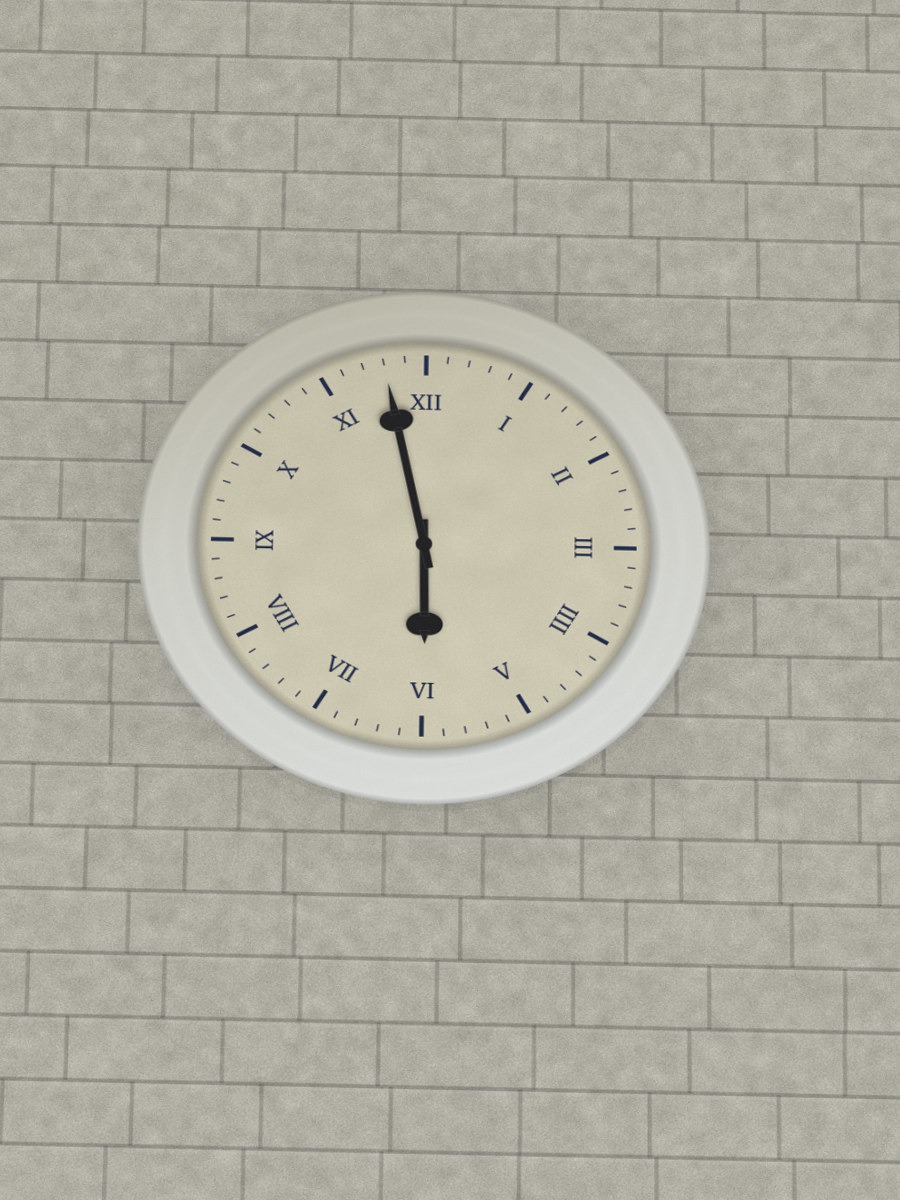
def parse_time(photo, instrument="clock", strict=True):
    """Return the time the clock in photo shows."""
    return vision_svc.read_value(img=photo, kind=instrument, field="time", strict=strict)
5:58
